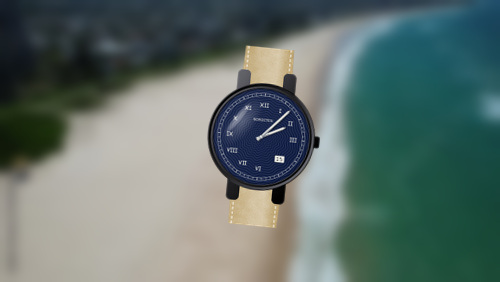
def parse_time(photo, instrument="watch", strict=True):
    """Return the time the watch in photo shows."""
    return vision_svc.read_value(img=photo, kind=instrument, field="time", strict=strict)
2:07
